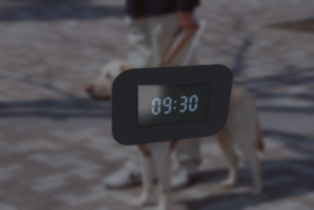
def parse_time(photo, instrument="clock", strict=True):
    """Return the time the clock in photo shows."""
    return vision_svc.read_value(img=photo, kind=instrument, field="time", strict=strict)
9:30
